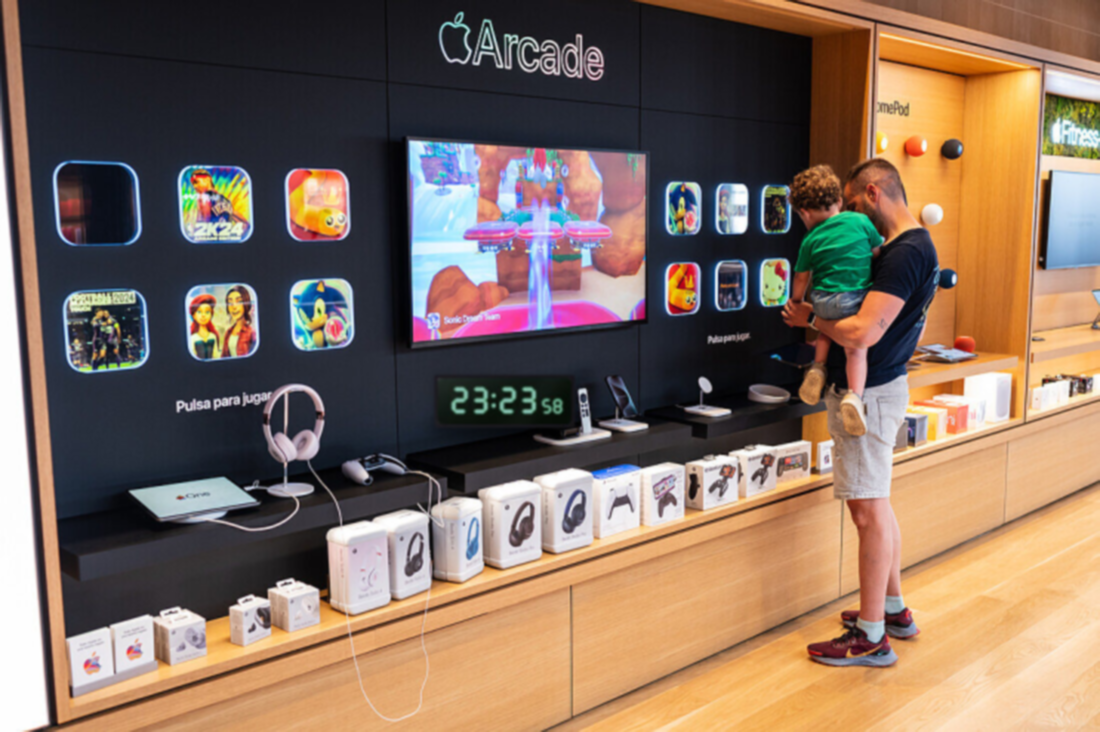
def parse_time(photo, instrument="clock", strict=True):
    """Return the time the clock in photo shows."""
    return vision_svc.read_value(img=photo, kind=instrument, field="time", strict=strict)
23:23:58
